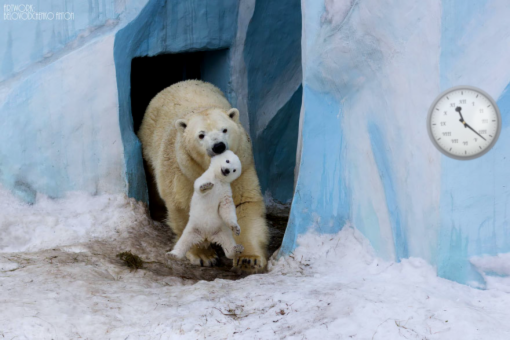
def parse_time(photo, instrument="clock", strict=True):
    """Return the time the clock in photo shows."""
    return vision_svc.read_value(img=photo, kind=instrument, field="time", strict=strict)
11:22
